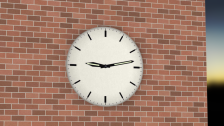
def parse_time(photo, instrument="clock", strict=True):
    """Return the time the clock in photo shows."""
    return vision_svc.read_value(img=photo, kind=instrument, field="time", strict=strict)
9:13
